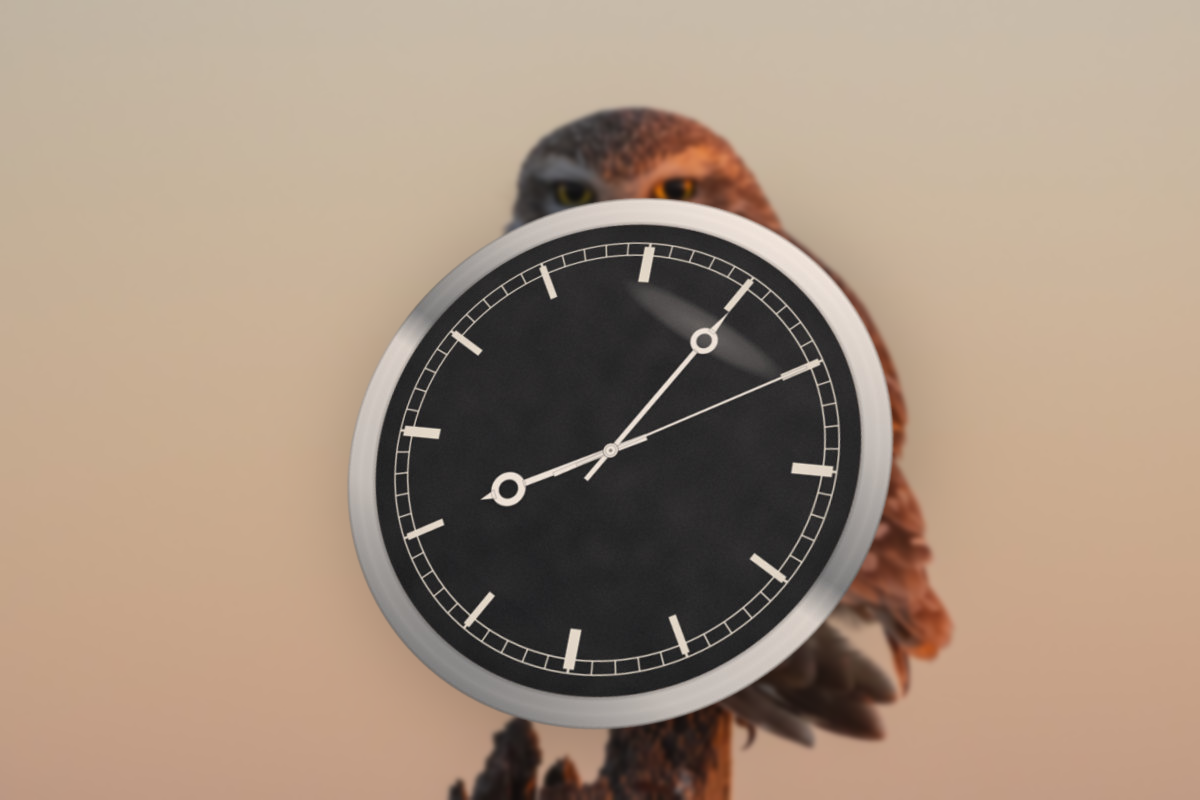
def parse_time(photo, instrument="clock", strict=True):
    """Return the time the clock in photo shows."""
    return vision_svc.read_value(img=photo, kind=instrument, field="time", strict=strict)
8:05:10
